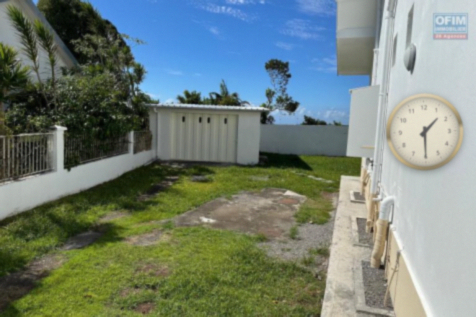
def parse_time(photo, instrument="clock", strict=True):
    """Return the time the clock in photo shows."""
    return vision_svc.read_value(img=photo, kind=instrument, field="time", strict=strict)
1:30
